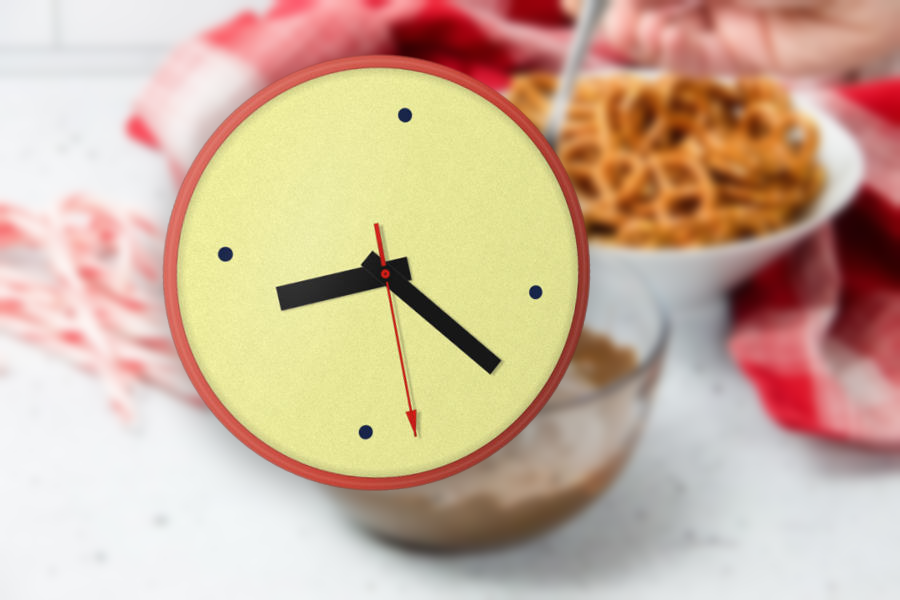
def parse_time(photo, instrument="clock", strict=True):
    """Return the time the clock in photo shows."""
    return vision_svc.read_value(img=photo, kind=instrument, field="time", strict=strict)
8:20:27
